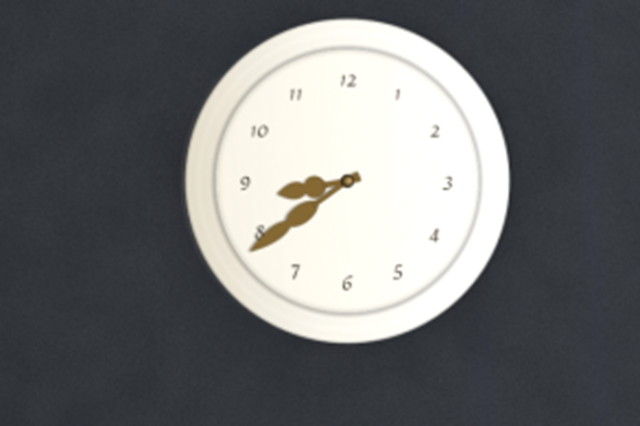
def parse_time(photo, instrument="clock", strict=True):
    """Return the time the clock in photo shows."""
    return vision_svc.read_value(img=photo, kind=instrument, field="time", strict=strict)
8:39
